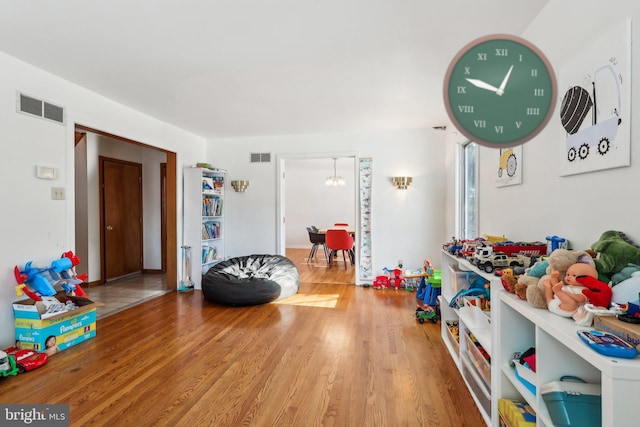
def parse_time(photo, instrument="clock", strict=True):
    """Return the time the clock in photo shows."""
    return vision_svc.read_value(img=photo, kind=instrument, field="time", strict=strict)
12:48
